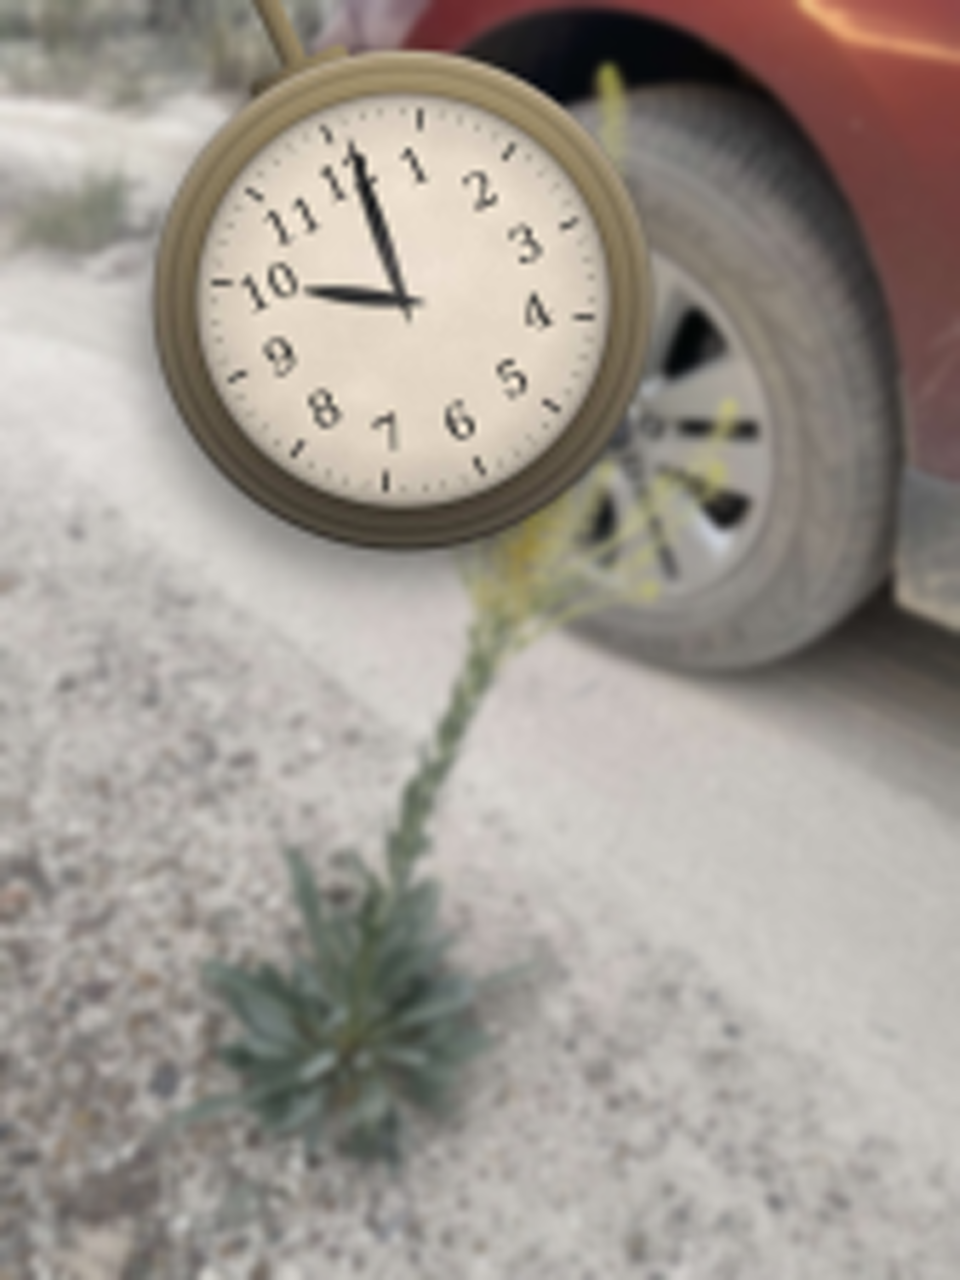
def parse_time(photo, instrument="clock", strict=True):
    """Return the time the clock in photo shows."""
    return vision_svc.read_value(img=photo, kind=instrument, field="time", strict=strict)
10:01
